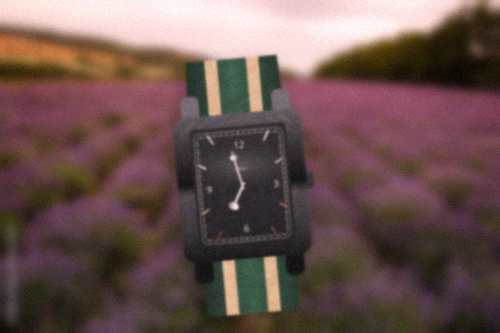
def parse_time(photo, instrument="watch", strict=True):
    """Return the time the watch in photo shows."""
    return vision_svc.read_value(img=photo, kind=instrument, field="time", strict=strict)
6:58
